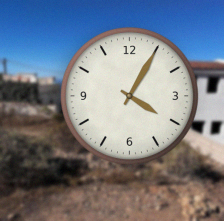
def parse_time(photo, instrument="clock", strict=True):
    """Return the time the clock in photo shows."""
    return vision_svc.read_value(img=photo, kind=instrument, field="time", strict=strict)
4:05
